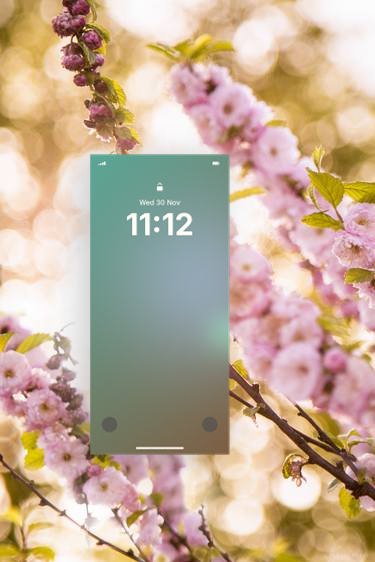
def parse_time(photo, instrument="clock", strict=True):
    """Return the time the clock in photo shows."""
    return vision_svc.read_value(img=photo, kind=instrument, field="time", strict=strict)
11:12
